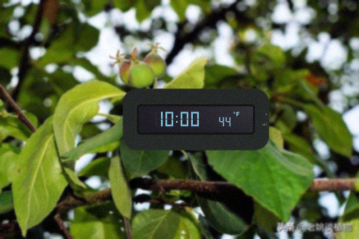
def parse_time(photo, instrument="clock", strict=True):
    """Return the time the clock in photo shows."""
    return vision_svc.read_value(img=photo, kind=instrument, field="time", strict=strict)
10:00
